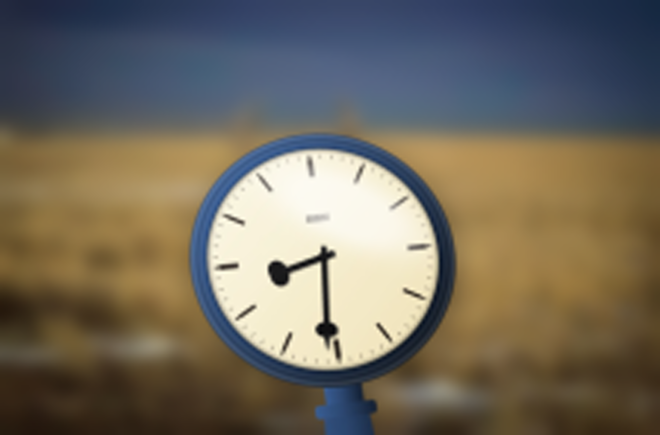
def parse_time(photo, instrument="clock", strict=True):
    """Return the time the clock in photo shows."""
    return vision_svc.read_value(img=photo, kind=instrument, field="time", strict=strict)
8:31
